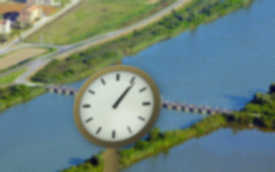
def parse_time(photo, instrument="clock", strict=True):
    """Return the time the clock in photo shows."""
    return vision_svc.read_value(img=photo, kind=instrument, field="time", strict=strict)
1:06
